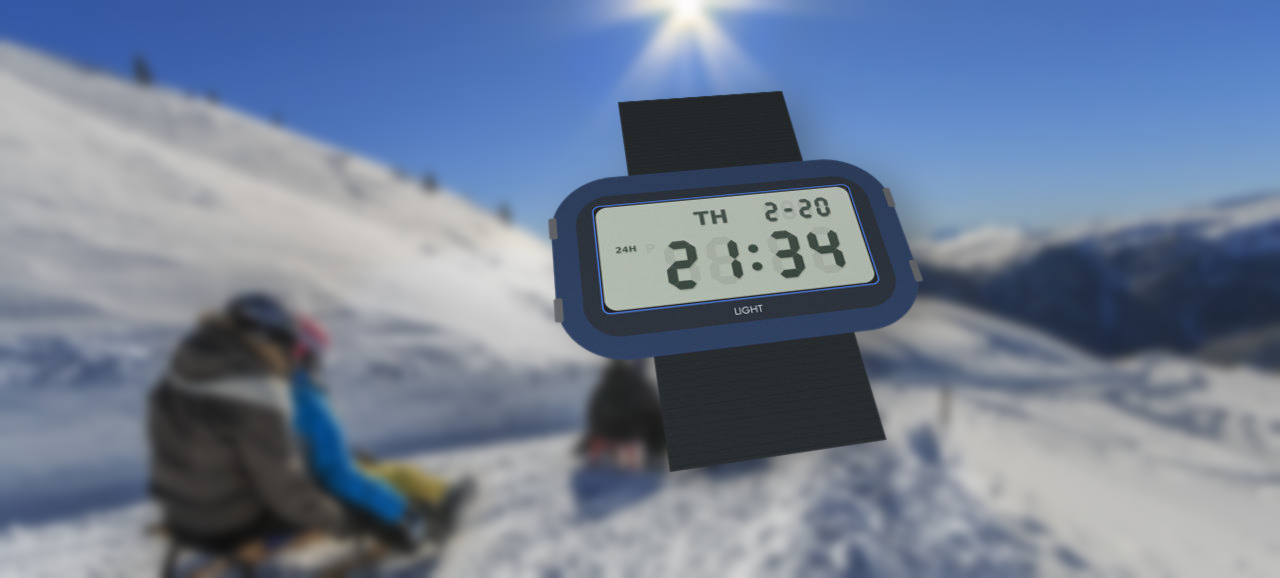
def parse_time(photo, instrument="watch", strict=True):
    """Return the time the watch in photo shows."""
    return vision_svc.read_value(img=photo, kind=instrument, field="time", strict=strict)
21:34
